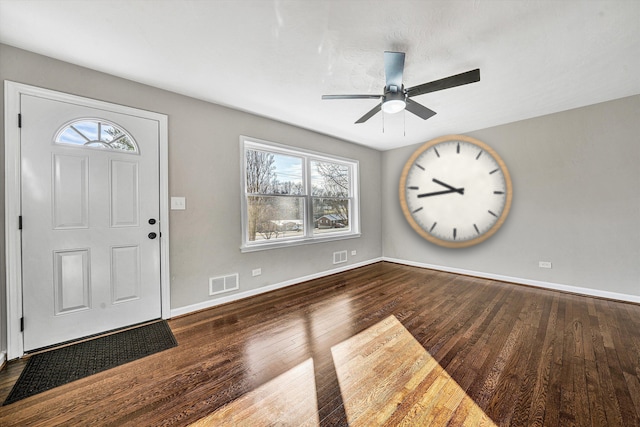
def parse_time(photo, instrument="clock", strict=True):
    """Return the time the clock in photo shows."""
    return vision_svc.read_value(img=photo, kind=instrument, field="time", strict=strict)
9:43
